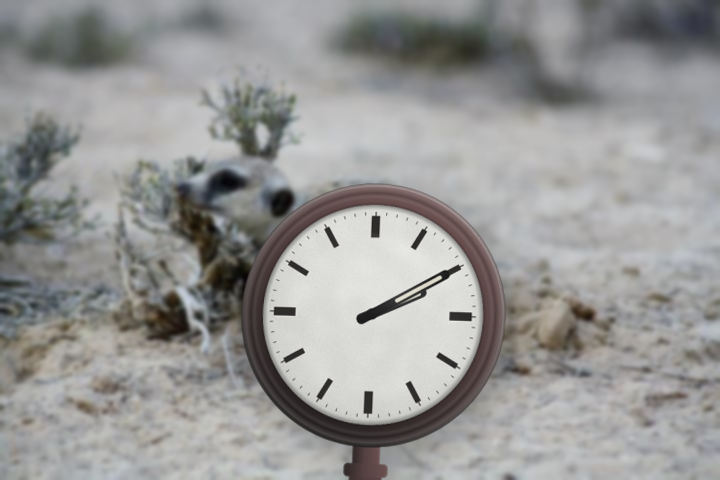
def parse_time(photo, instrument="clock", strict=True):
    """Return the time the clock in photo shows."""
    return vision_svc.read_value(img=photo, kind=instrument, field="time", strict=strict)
2:10
